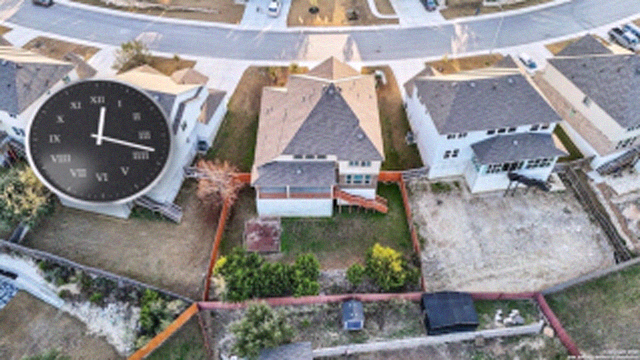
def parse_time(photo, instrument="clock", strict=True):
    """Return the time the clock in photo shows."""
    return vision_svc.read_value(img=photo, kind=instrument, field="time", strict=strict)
12:18
